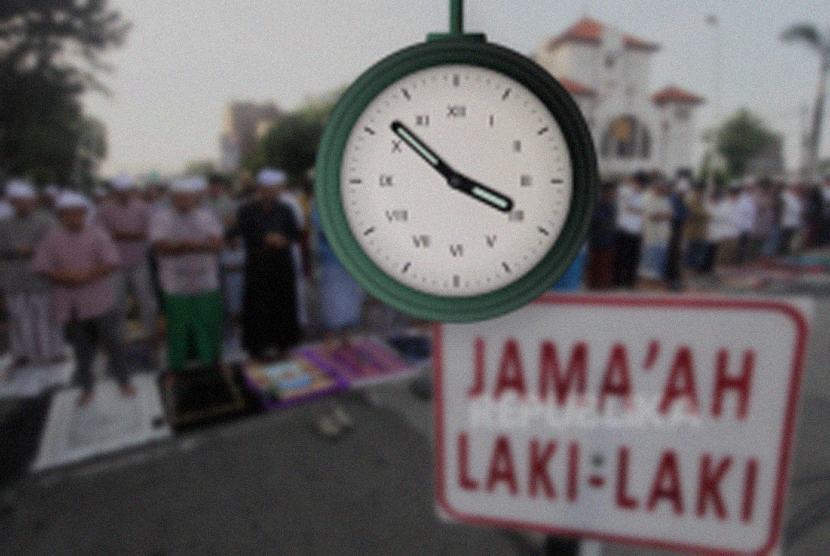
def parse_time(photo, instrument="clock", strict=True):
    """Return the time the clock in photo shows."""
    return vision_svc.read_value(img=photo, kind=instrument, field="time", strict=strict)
3:52
